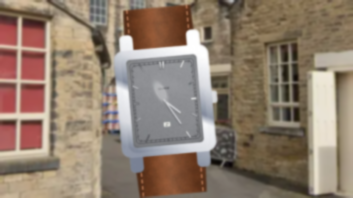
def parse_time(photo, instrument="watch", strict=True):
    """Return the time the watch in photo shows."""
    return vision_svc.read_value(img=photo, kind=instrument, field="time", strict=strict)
4:25
